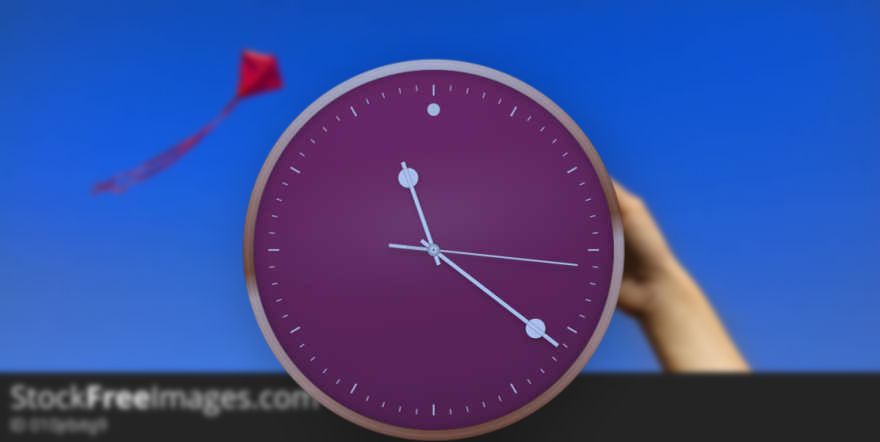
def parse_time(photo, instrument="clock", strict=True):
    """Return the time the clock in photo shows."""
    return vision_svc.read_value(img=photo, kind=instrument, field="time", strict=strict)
11:21:16
